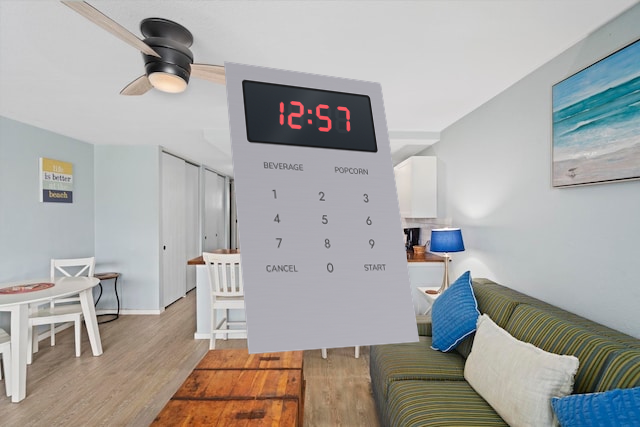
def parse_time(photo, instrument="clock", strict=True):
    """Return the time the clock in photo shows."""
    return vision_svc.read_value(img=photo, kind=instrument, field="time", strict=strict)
12:57
